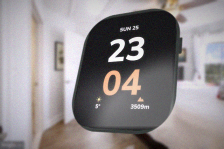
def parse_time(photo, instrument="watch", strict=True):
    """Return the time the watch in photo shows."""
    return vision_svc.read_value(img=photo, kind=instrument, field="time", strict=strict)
23:04
